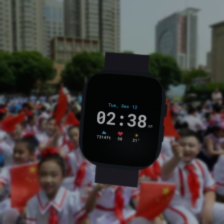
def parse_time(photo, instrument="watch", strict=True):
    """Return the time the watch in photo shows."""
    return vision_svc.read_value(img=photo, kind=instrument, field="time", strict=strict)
2:38
